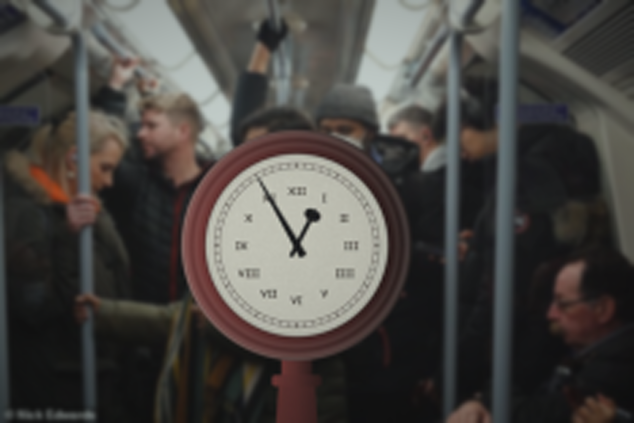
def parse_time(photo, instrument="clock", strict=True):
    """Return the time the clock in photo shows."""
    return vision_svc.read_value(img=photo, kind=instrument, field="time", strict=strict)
12:55
